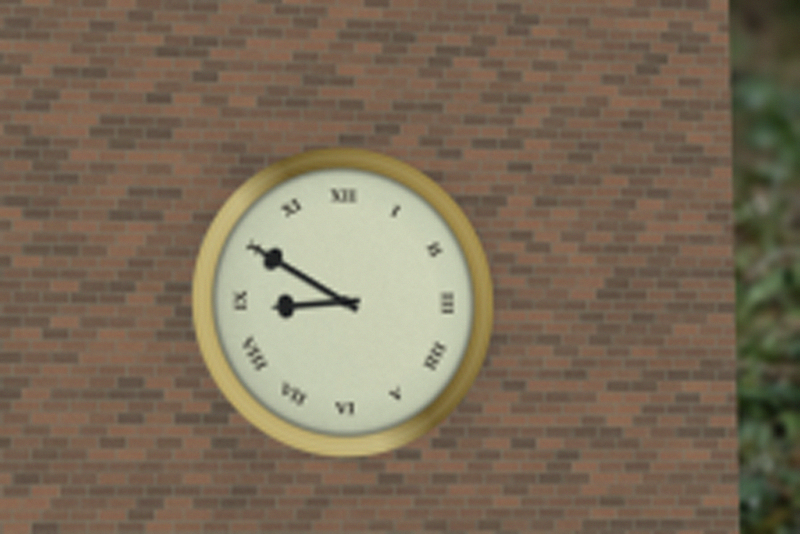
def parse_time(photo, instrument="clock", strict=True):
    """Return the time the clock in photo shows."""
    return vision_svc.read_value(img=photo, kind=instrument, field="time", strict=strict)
8:50
